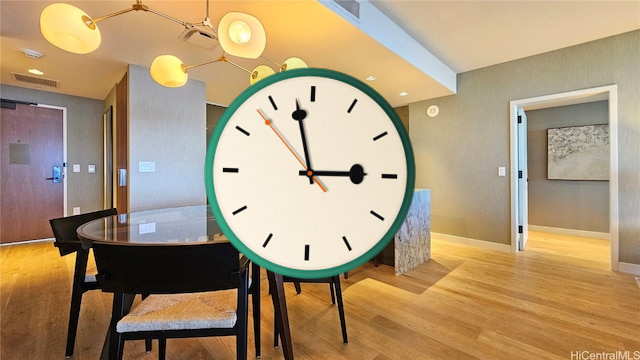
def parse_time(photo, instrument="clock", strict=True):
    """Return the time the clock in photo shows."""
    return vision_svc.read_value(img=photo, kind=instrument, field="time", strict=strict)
2:57:53
